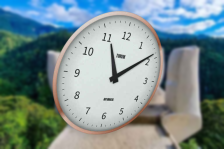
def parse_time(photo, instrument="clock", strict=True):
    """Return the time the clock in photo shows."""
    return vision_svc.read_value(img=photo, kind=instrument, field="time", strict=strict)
11:09
